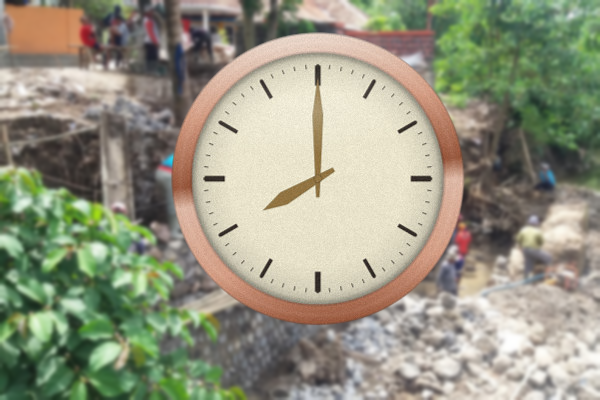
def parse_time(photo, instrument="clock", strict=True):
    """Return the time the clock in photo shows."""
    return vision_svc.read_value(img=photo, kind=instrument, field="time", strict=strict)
8:00
